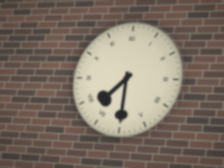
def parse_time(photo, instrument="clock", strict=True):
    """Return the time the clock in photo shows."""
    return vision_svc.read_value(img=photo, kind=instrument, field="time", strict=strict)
7:30
